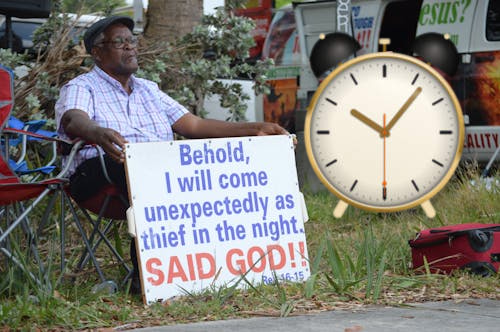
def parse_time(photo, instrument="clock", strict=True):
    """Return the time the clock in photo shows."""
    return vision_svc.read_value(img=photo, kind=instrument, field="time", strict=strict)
10:06:30
